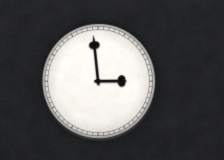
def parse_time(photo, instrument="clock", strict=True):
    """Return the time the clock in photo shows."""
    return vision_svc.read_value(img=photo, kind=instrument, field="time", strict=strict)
2:59
